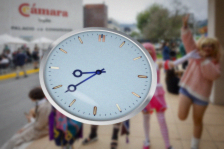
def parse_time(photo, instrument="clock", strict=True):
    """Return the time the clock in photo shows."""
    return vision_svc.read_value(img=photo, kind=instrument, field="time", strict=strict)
8:38
